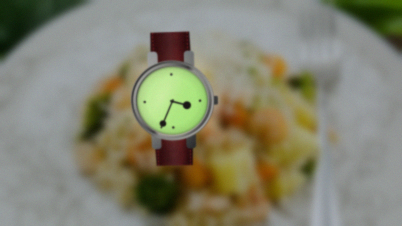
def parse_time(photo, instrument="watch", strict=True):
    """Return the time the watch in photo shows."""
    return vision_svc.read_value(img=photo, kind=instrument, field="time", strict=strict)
3:34
